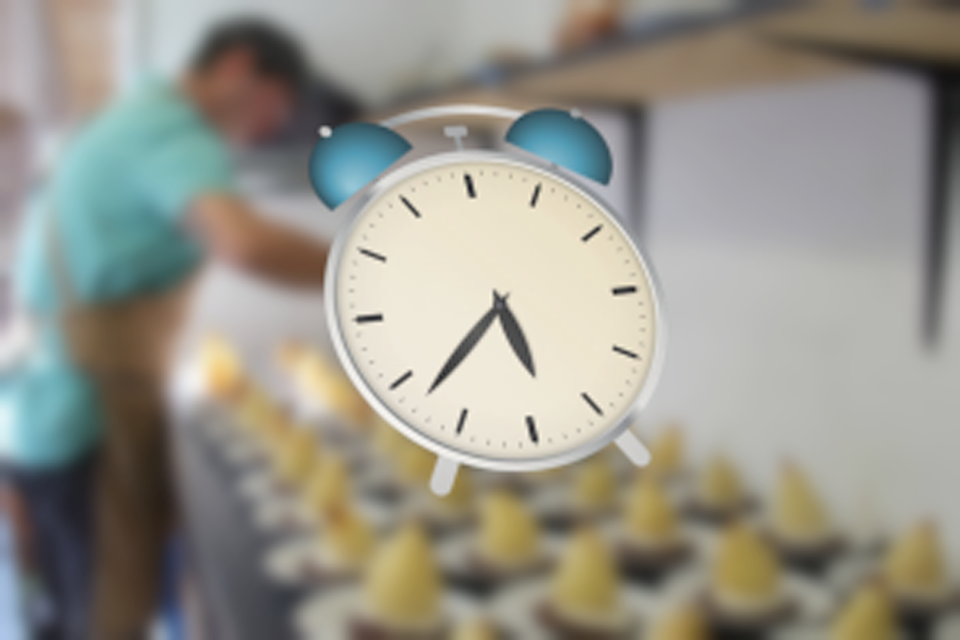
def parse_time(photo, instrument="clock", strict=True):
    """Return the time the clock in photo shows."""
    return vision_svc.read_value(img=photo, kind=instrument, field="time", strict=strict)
5:38
